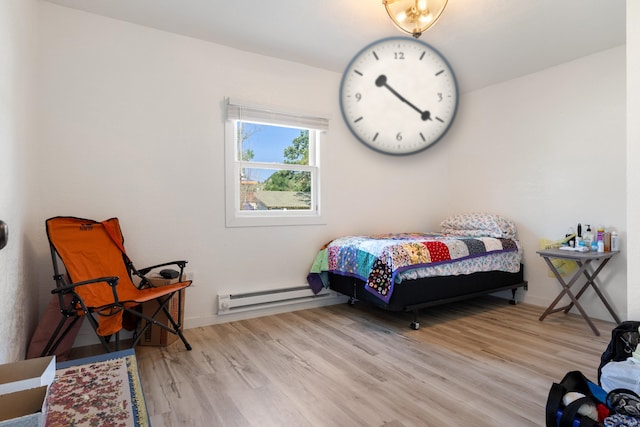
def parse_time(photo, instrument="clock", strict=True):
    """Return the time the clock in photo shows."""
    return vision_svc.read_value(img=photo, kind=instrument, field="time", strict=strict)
10:21
